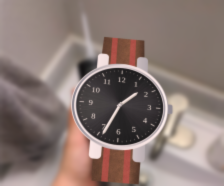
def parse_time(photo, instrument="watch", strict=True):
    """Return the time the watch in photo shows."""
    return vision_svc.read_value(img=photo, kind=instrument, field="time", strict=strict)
1:34
